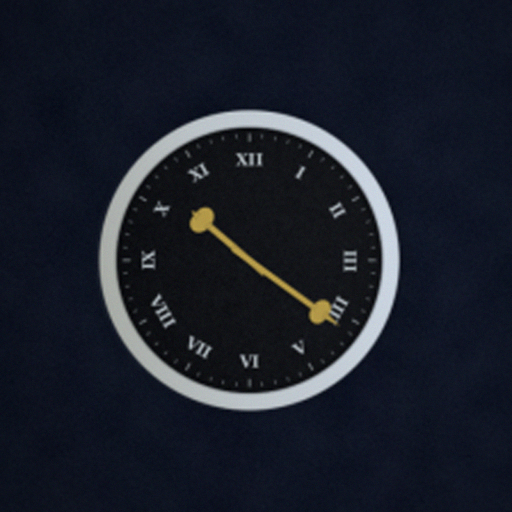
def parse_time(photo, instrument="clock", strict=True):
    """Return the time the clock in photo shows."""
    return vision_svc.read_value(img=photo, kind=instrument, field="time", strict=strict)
10:21
